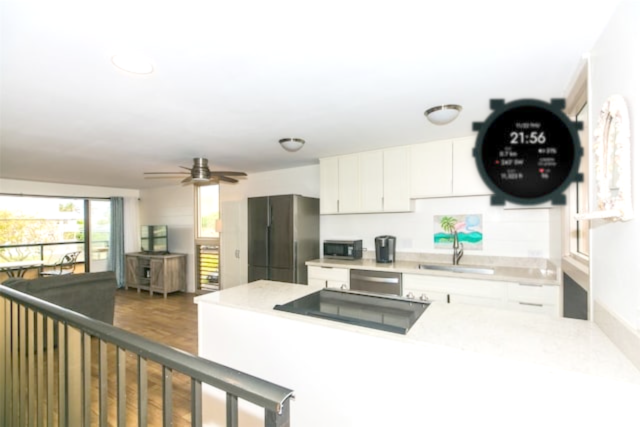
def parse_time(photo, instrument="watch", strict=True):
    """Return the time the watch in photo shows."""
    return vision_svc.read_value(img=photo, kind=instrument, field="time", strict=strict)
21:56
